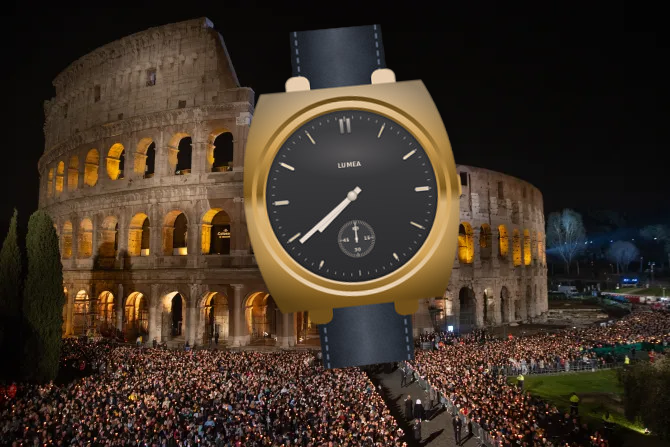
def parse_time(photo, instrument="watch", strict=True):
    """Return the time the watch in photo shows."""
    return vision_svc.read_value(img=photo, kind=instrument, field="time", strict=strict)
7:39
